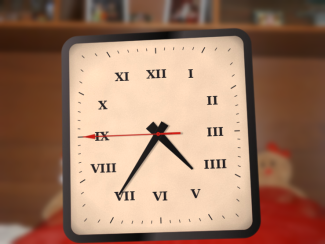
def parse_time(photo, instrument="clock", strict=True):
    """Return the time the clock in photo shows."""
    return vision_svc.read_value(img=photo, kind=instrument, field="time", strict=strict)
4:35:45
